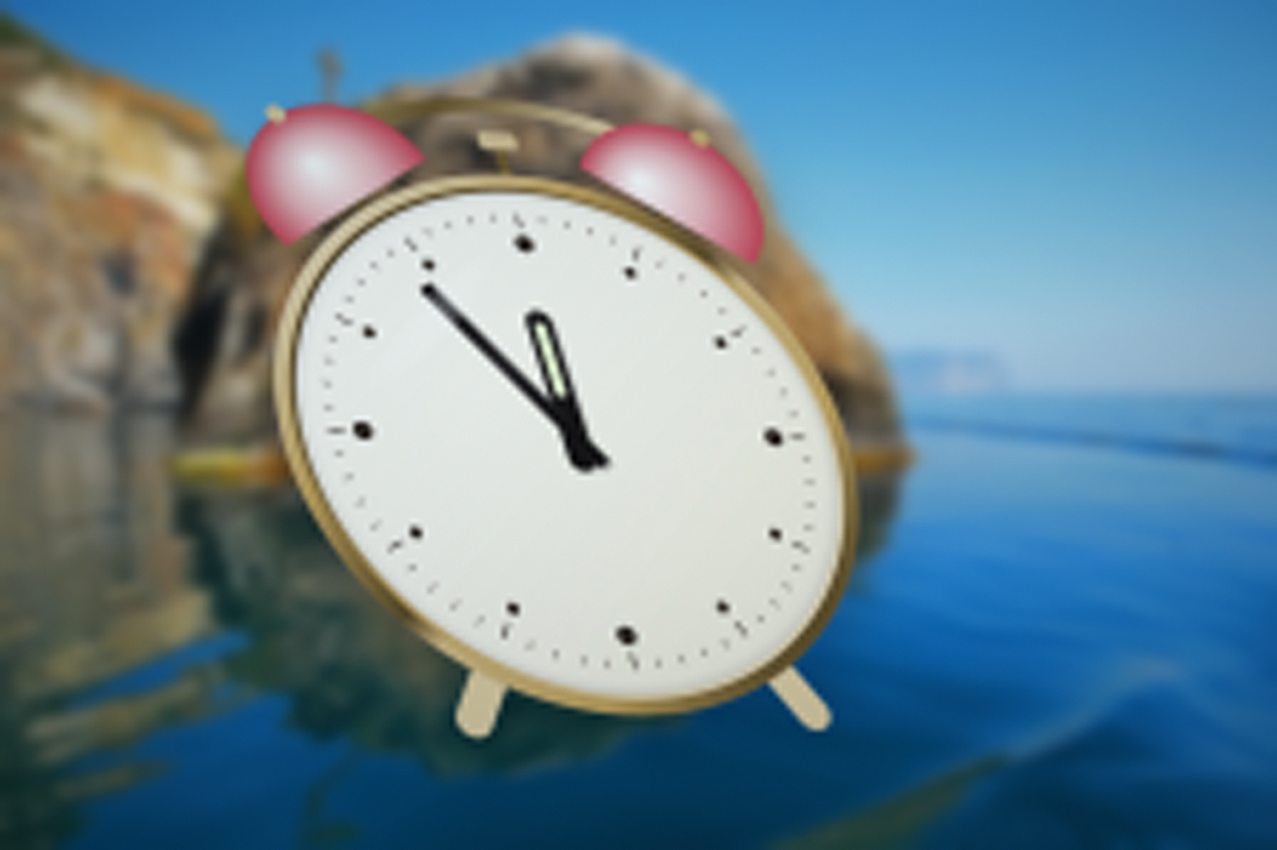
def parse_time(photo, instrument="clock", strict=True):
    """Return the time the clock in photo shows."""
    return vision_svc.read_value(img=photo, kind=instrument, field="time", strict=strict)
11:54
